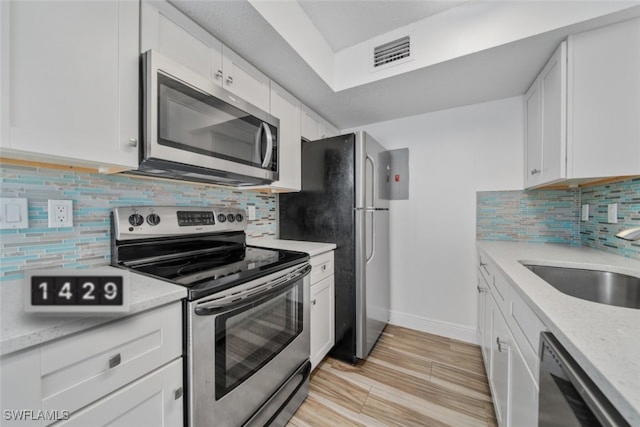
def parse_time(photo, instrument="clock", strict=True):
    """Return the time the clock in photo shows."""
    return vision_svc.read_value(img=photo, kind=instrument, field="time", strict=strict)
14:29
